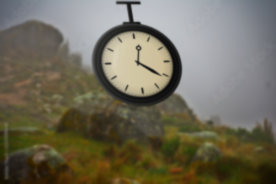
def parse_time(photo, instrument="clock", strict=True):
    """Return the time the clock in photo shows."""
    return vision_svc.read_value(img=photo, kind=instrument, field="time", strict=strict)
12:21
